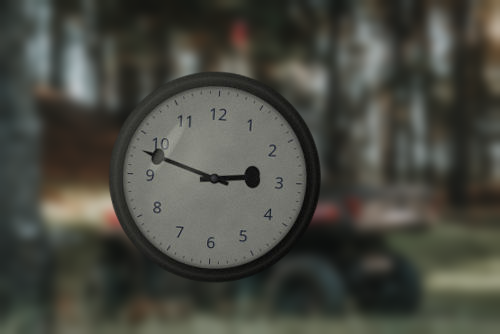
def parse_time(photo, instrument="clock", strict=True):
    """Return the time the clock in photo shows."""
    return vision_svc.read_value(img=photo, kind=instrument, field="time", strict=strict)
2:48
